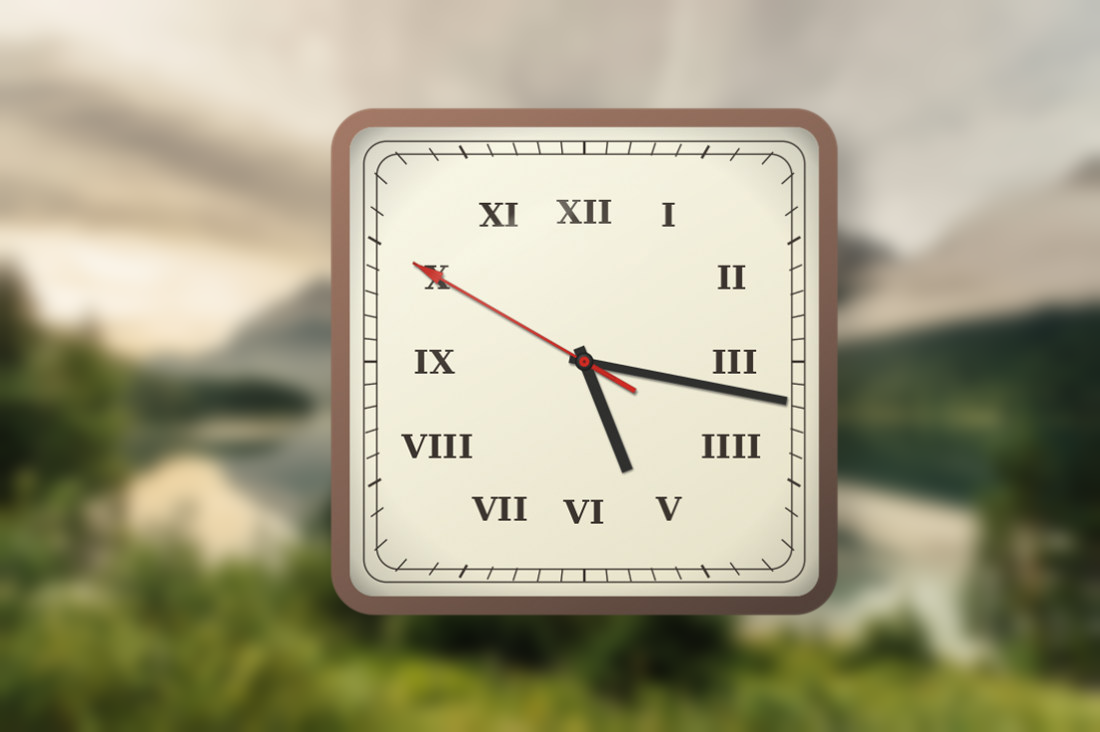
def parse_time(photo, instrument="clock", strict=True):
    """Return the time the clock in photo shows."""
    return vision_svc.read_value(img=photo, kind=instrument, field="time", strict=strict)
5:16:50
